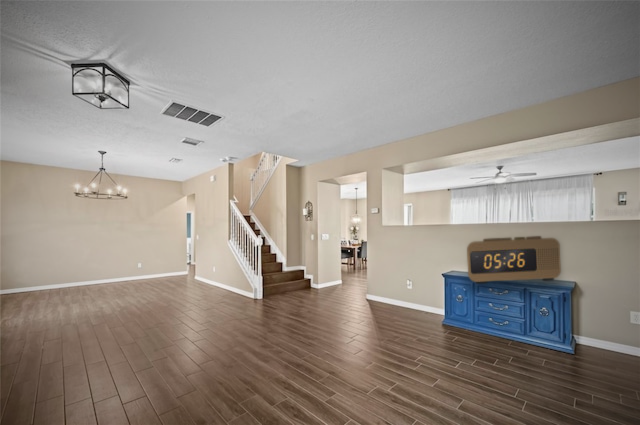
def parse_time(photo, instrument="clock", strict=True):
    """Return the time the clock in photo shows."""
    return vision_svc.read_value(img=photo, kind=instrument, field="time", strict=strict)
5:26
